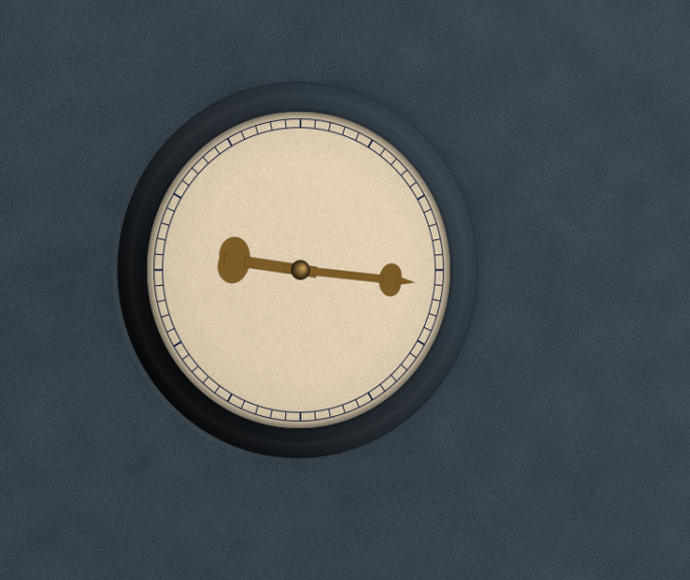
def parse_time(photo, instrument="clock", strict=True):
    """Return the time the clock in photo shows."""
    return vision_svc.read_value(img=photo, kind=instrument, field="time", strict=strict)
9:16
